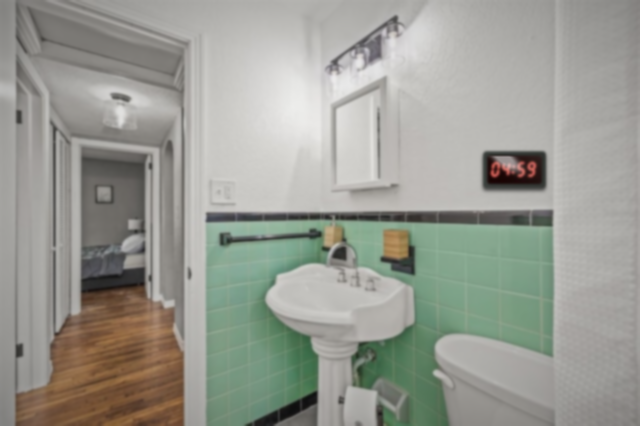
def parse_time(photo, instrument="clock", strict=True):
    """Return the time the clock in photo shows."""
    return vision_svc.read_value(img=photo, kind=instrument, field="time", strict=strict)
4:59
